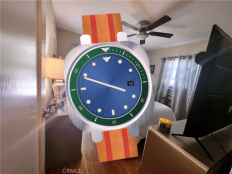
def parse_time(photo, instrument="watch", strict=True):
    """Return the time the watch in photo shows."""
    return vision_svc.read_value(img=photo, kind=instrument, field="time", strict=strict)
3:49
